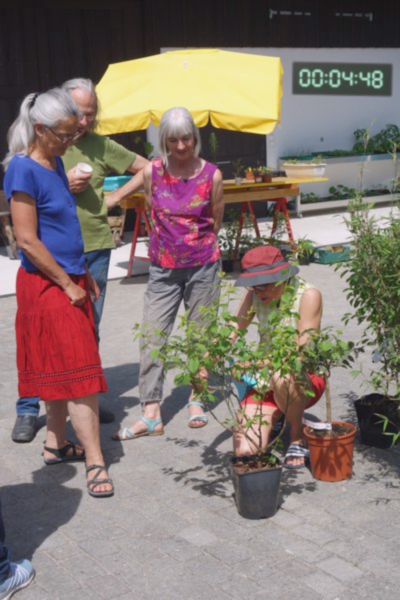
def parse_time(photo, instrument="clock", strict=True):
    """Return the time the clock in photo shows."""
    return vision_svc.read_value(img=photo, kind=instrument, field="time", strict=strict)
0:04:48
